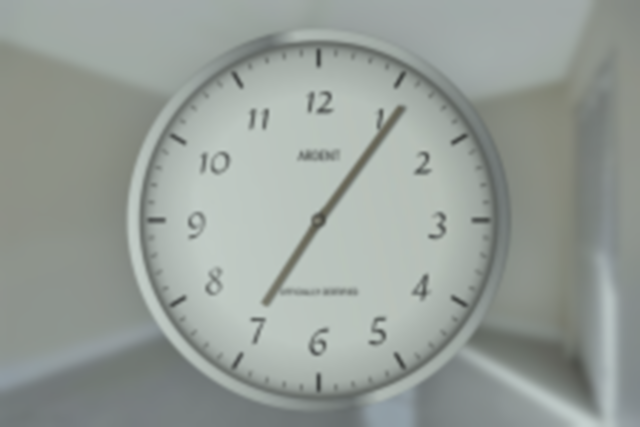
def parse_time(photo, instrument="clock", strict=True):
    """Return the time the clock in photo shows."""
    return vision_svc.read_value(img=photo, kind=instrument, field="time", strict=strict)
7:06
